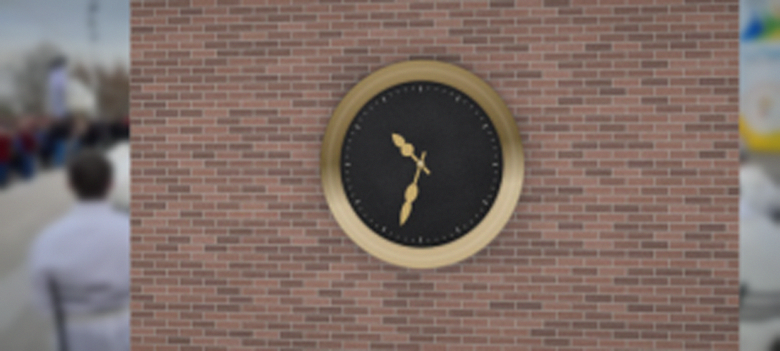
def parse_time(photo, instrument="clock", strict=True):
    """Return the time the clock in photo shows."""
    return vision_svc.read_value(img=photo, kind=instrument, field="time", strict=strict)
10:33
